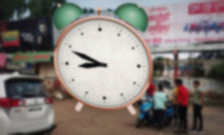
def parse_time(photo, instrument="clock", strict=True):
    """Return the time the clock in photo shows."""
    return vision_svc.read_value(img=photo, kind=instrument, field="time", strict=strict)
8:49
